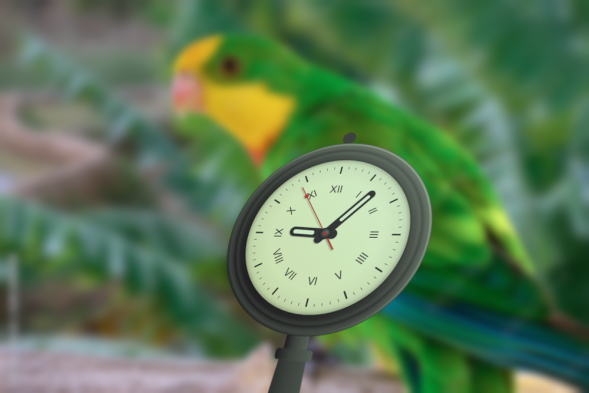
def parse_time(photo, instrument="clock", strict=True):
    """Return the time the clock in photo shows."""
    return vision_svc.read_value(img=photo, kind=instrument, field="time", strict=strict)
9:06:54
